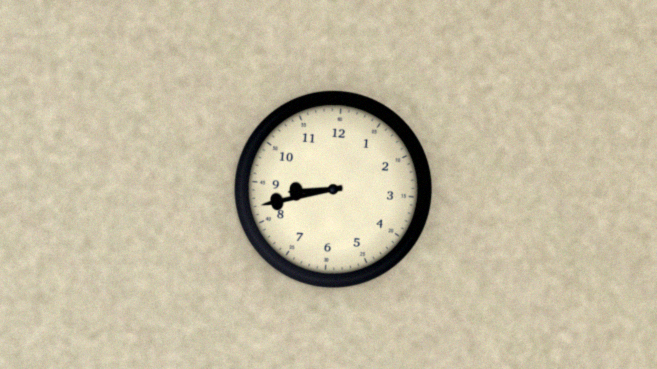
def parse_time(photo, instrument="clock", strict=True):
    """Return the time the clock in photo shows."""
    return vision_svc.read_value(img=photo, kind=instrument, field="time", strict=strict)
8:42
